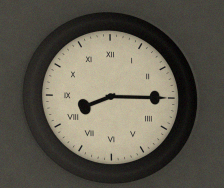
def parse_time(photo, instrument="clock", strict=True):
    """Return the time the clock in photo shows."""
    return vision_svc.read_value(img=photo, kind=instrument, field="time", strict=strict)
8:15
